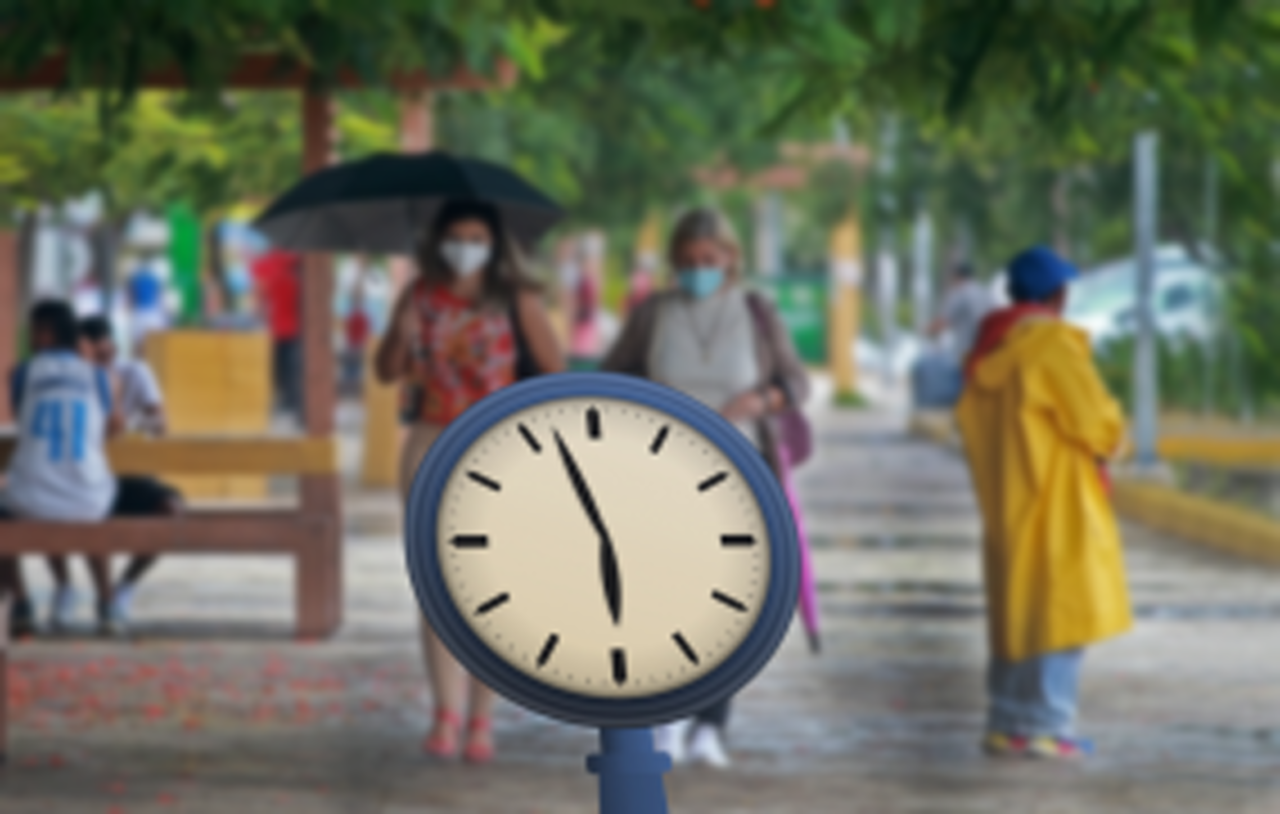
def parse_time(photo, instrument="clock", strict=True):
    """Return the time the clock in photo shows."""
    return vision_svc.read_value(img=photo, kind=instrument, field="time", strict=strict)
5:57
